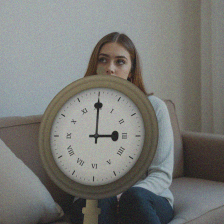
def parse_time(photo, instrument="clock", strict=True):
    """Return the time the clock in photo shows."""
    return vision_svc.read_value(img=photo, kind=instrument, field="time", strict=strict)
3:00
